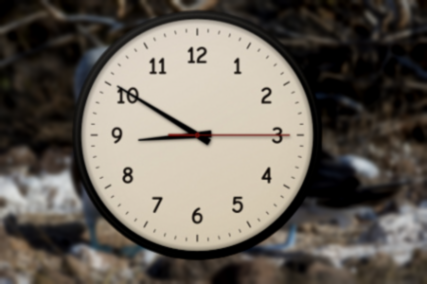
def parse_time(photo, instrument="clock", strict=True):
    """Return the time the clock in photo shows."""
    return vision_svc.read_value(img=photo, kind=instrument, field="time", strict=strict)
8:50:15
